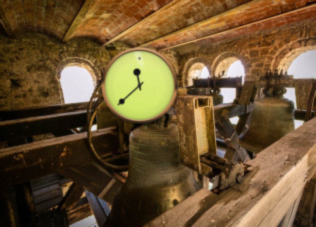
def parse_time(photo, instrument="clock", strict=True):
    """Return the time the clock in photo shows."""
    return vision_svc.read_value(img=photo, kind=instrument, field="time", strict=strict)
11:38
